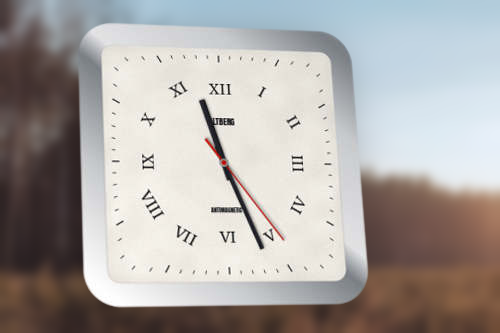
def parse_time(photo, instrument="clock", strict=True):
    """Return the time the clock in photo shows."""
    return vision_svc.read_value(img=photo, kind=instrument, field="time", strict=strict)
11:26:24
